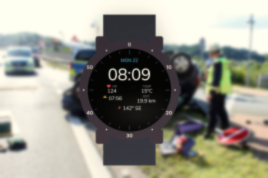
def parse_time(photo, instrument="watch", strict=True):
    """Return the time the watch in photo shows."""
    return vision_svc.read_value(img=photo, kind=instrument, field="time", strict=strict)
8:09
